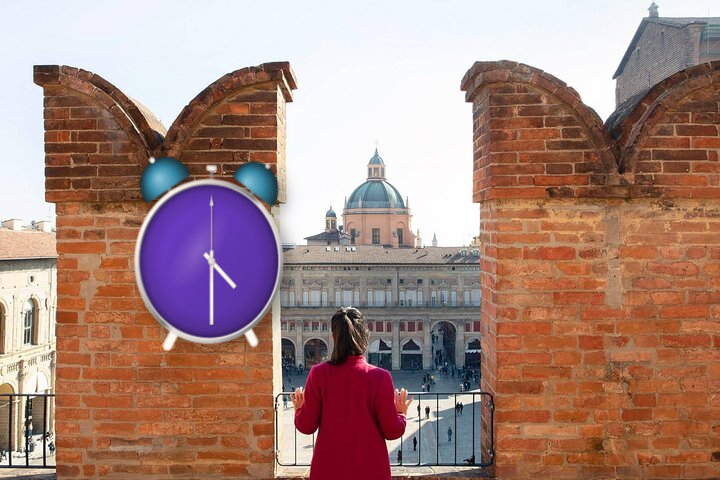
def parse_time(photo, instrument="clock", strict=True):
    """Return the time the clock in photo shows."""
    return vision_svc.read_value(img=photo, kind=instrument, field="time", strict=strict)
4:30:00
